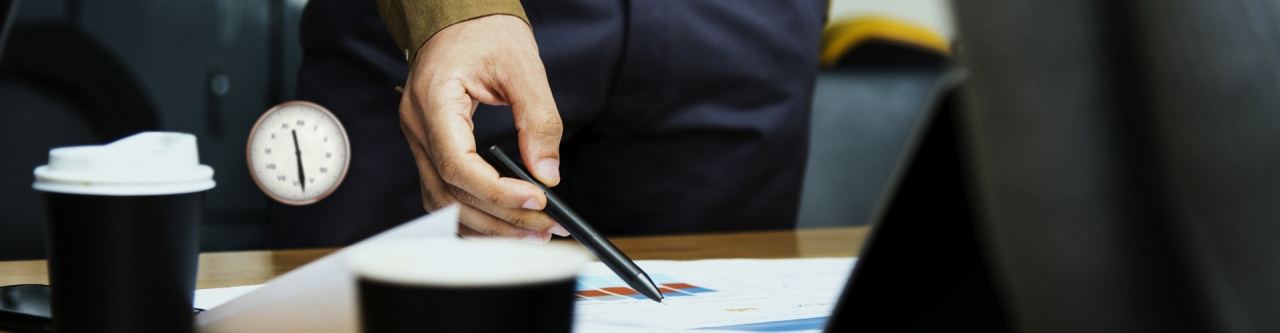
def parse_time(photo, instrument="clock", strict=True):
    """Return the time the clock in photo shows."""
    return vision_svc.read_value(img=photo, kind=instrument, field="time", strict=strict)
11:28
